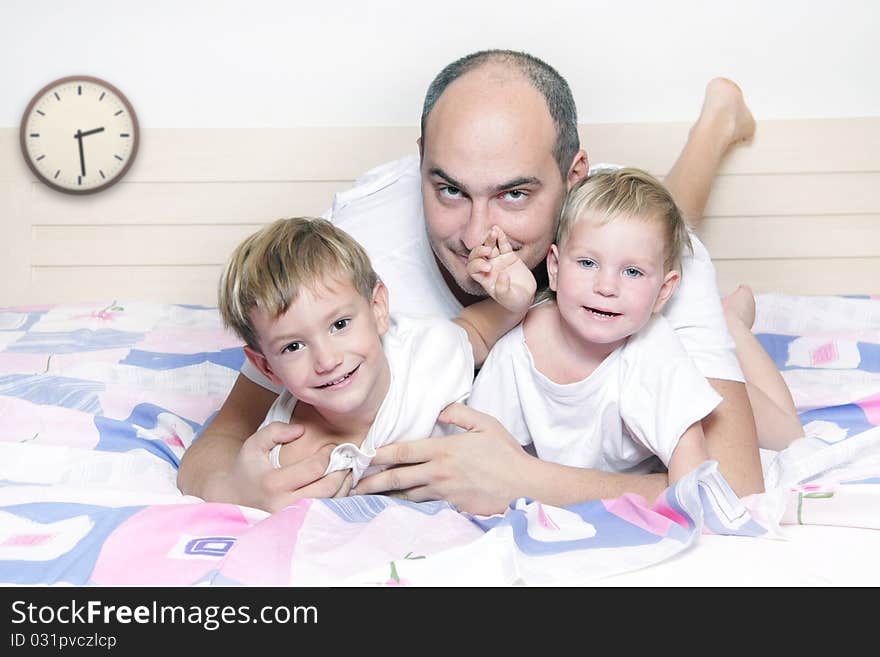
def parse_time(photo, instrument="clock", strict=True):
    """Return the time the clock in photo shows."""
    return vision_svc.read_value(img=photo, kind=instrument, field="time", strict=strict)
2:29
